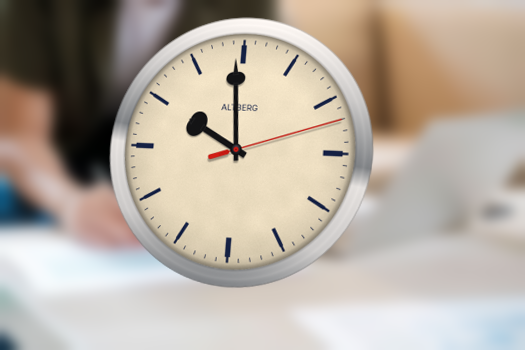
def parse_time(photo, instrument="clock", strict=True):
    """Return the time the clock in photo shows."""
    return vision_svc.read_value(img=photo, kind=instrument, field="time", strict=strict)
9:59:12
